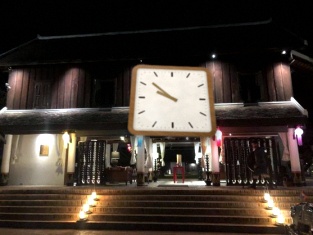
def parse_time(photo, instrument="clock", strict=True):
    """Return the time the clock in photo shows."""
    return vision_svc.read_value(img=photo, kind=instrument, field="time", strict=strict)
9:52
